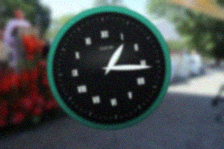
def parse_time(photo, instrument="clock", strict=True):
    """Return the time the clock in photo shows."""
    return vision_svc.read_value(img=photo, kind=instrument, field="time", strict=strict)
1:16
